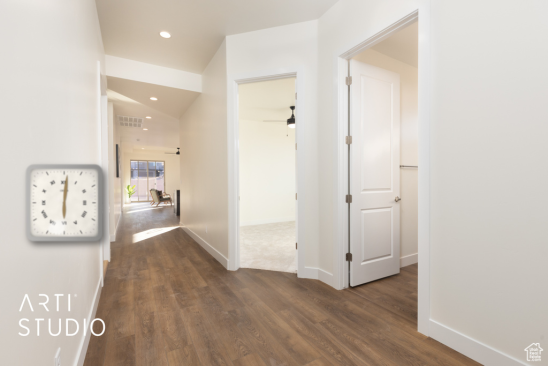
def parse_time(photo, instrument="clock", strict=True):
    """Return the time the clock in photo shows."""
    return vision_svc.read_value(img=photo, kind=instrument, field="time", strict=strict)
6:01
